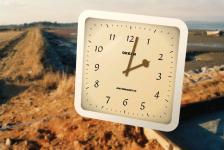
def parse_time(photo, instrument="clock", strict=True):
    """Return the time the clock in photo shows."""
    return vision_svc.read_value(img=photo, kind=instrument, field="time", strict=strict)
2:02
